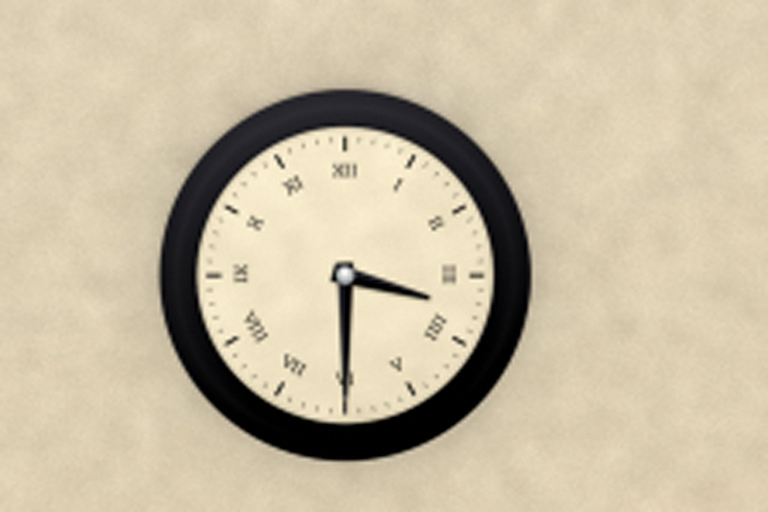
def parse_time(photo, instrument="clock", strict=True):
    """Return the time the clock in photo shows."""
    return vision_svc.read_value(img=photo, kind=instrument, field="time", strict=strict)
3:30
